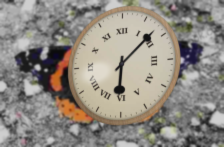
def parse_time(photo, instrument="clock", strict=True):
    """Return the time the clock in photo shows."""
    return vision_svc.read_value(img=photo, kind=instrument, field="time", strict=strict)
6:08
